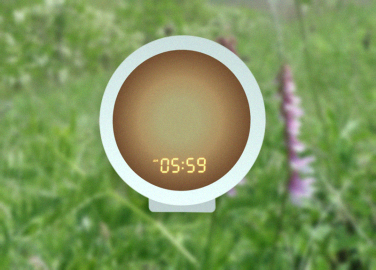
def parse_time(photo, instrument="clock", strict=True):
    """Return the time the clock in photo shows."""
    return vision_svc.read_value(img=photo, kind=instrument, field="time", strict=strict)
5:59
